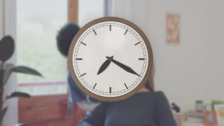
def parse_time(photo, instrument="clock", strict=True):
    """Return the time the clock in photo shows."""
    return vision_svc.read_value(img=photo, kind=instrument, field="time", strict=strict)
7:20
